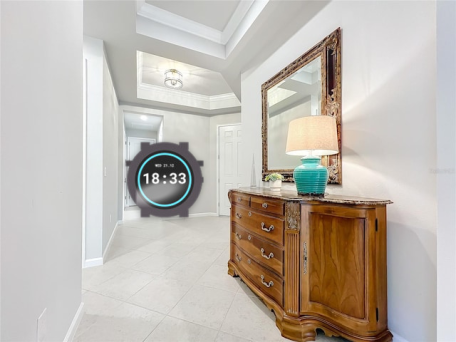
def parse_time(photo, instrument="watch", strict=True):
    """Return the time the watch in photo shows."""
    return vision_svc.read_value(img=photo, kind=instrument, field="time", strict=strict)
18:33
